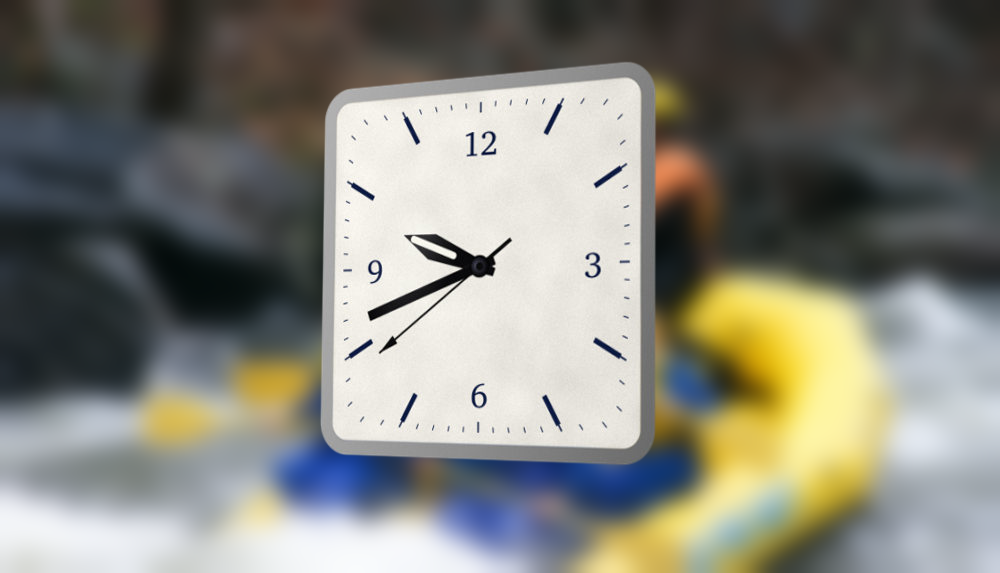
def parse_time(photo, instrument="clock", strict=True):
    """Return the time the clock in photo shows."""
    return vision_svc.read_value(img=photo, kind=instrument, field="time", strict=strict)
9:41:39
